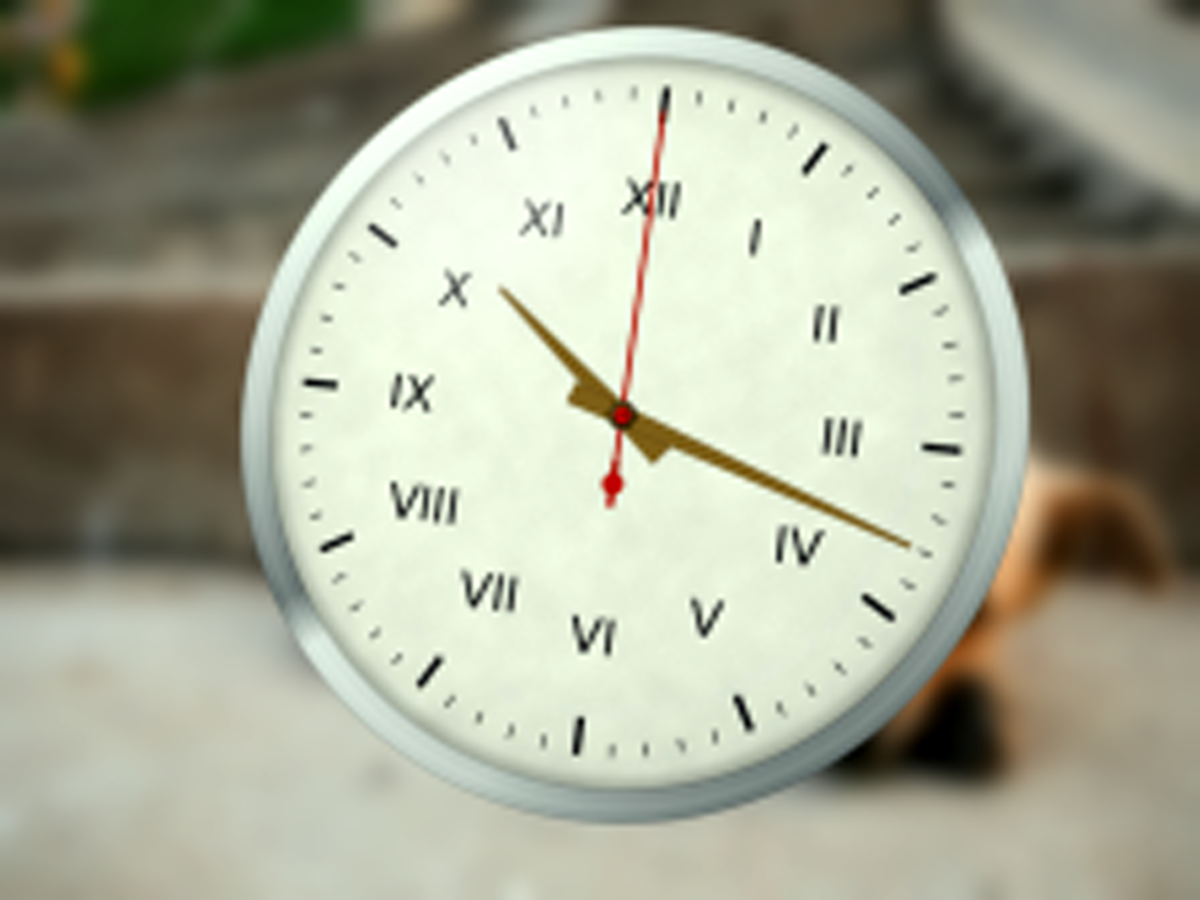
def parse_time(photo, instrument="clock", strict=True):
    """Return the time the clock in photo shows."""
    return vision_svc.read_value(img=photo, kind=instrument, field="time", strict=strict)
10:18:00
